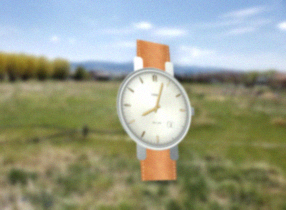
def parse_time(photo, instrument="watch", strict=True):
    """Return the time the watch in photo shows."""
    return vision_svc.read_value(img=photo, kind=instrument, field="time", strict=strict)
8:03
